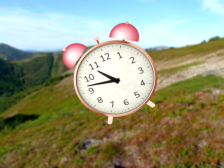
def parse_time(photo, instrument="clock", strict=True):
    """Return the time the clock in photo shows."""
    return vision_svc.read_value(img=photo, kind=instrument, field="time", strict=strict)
10:47
